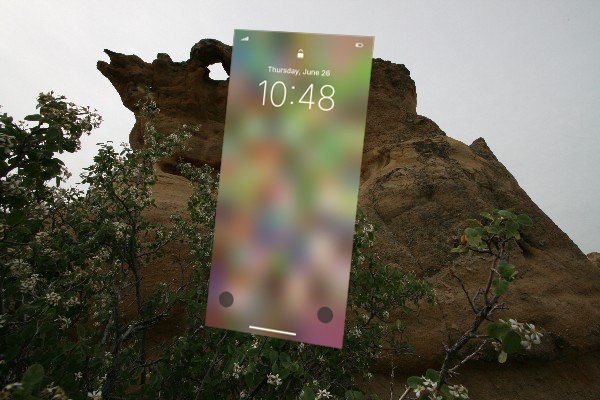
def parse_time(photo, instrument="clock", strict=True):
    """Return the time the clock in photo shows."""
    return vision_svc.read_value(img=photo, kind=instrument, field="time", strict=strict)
10:48
